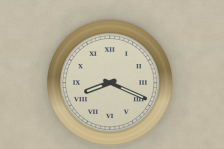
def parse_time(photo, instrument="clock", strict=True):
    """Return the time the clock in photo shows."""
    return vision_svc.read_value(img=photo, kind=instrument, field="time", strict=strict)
8:19
